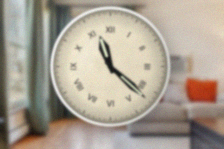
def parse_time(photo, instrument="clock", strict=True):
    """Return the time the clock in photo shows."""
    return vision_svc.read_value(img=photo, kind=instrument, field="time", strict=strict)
11:22
